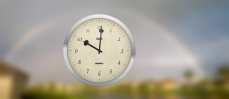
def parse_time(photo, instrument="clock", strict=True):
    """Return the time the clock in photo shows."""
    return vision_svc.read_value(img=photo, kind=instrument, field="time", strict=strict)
10:01
